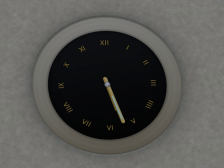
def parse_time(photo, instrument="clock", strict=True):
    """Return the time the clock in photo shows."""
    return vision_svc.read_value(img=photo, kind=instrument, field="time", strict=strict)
5:27
